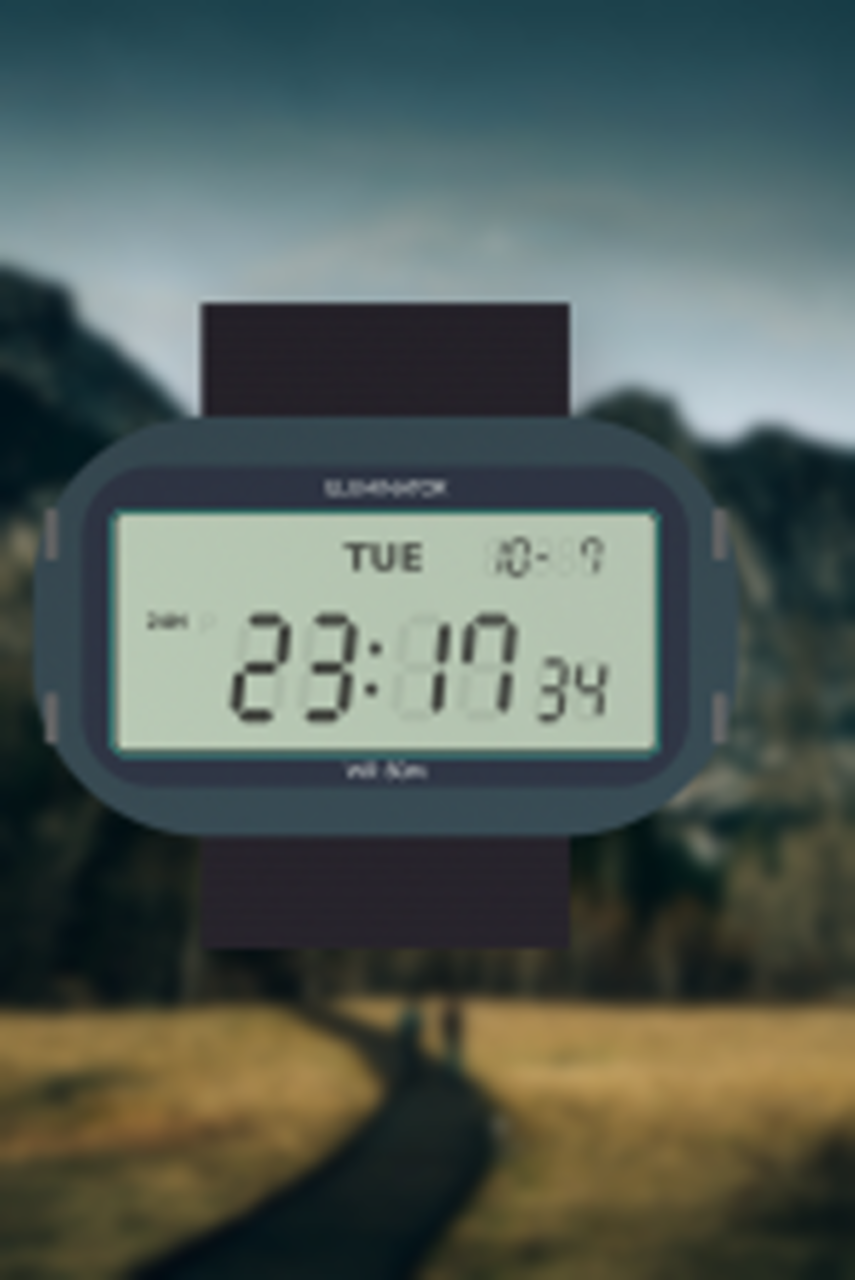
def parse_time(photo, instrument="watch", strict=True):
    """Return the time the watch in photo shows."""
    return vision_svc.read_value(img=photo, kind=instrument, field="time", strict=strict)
23:17:34
